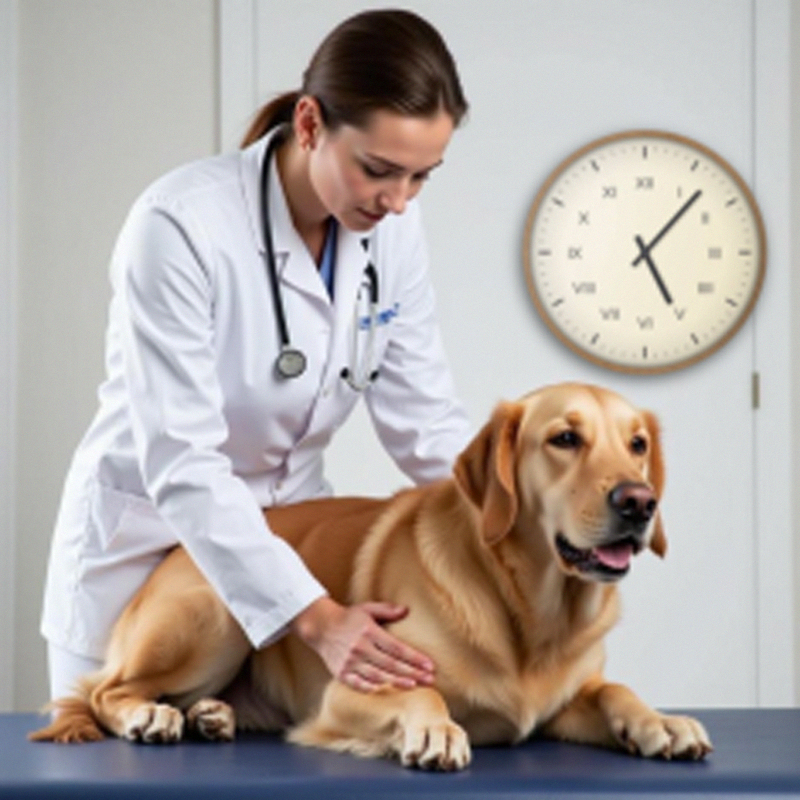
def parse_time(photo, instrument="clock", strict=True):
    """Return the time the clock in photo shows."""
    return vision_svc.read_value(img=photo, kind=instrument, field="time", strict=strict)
5:07
